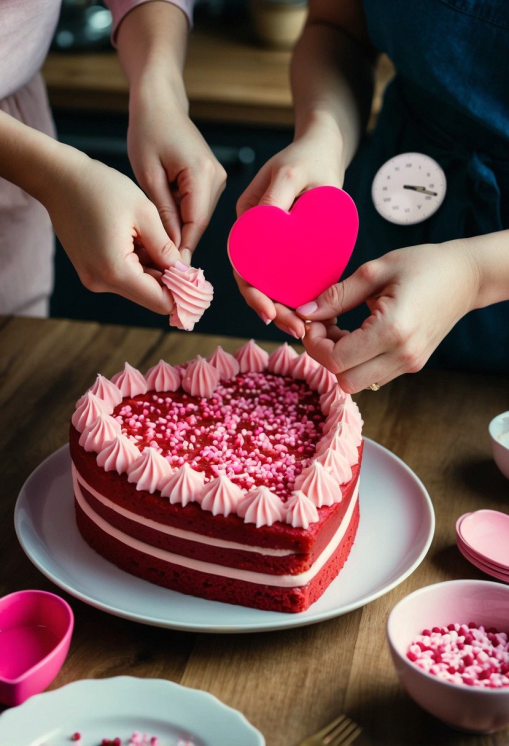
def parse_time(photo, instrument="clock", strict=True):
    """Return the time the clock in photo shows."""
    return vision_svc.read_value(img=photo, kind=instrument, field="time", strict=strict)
3:18
